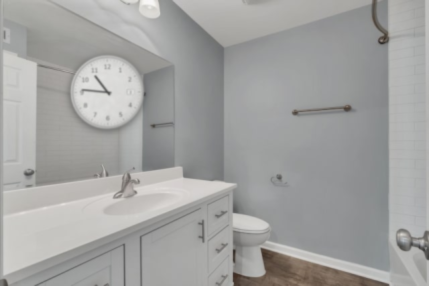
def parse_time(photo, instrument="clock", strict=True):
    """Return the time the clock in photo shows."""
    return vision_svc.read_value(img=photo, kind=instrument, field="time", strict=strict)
10:46
